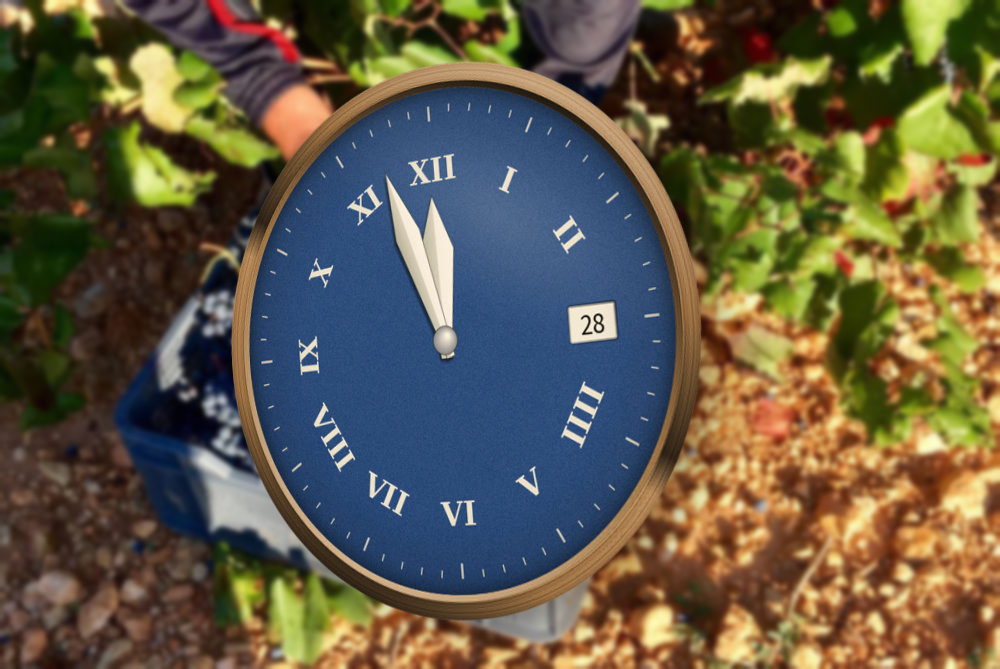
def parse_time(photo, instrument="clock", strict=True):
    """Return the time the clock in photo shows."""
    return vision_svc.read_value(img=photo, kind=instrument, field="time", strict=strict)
11:57
